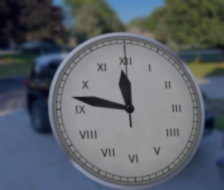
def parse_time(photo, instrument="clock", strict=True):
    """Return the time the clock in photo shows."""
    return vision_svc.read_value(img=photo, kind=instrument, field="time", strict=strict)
11:47:00
